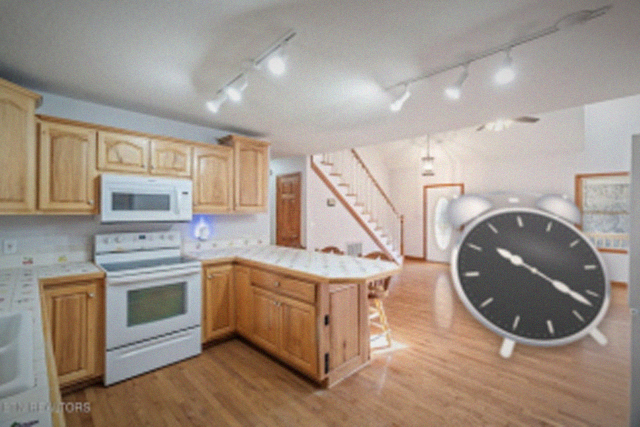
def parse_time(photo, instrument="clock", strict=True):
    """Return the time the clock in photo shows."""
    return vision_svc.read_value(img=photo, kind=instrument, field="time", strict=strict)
10:22
